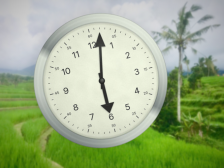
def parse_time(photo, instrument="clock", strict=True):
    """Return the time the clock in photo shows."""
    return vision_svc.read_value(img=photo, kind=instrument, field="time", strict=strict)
6:02
